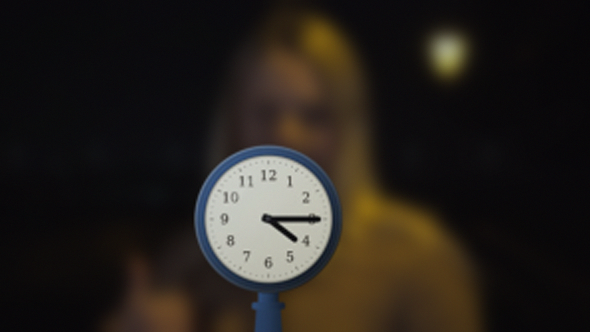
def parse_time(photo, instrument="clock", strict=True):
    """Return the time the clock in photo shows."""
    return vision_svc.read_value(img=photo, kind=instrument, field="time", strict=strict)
4:15
